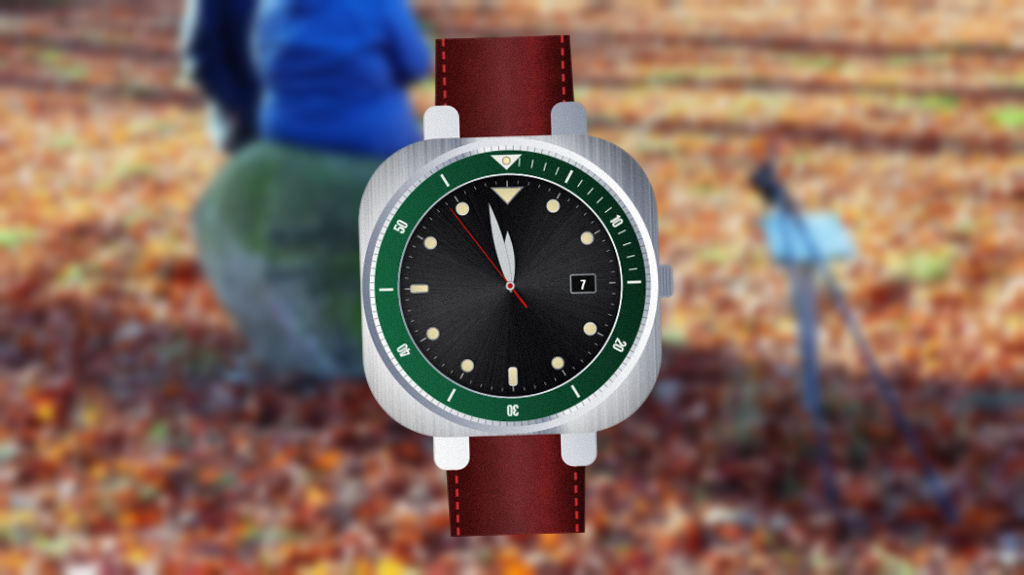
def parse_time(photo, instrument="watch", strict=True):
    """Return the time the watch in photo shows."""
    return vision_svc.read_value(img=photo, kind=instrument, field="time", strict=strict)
11:57:54
